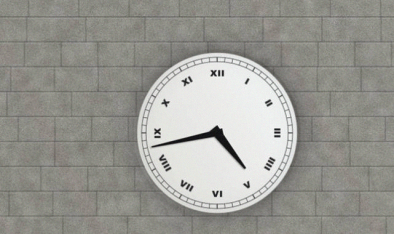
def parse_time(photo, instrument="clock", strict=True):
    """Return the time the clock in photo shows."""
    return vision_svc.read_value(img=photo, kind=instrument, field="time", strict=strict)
4:43
